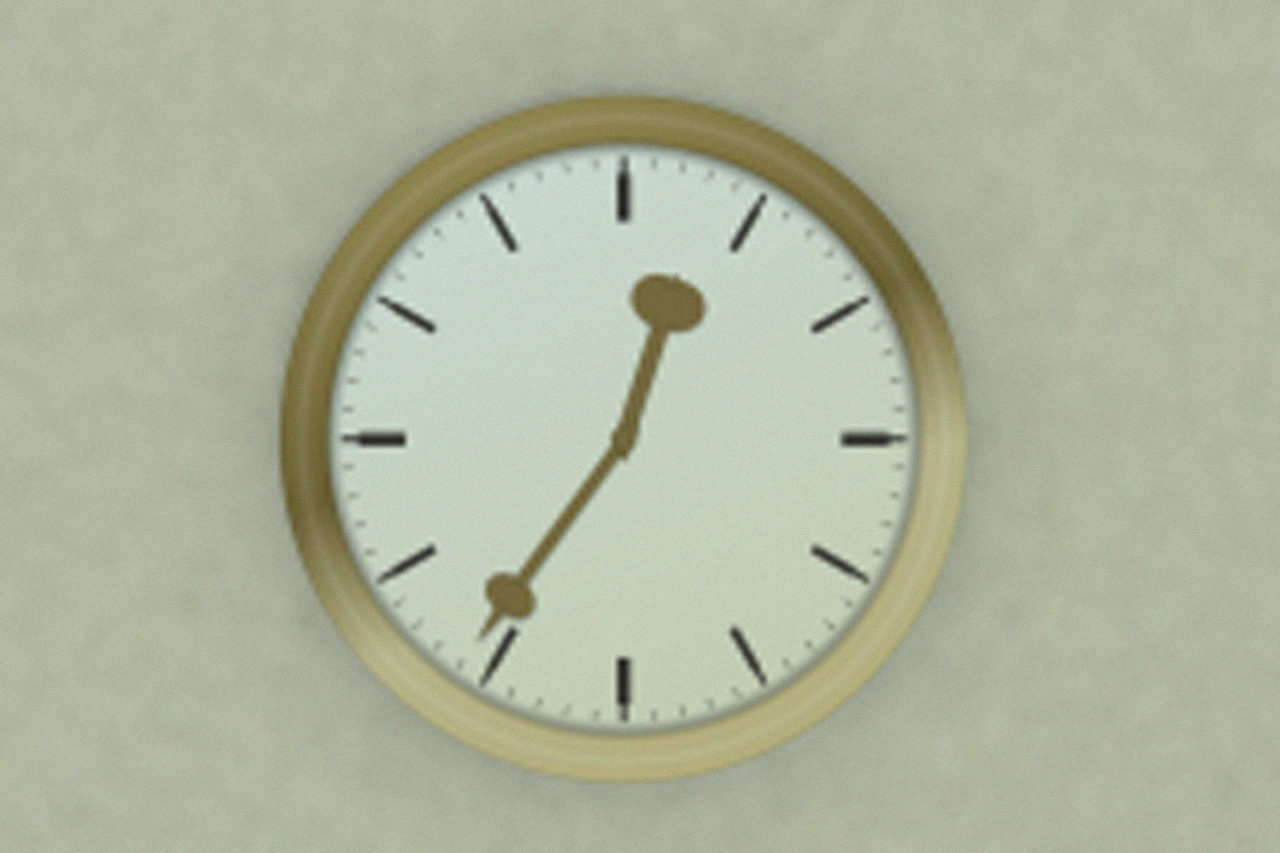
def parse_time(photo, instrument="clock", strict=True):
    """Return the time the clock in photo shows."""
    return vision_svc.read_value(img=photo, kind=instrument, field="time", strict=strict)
12:36
